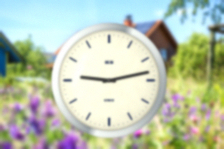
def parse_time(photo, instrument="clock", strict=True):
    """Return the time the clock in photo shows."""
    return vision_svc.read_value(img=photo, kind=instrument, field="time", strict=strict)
9:13
